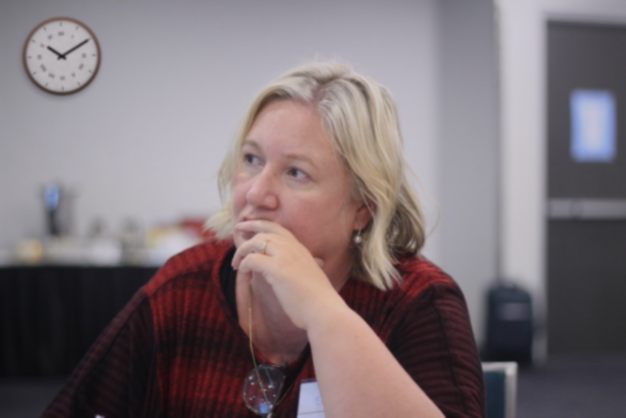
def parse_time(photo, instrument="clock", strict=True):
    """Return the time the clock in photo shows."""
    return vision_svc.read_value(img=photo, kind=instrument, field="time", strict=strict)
10:10
